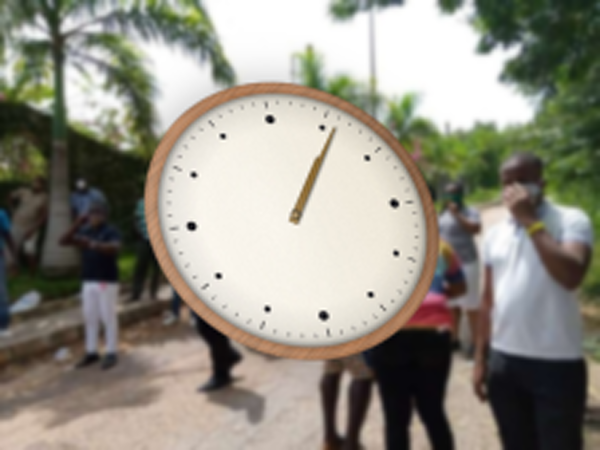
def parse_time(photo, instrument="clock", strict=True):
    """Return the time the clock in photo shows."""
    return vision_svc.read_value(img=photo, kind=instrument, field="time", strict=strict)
1:06
